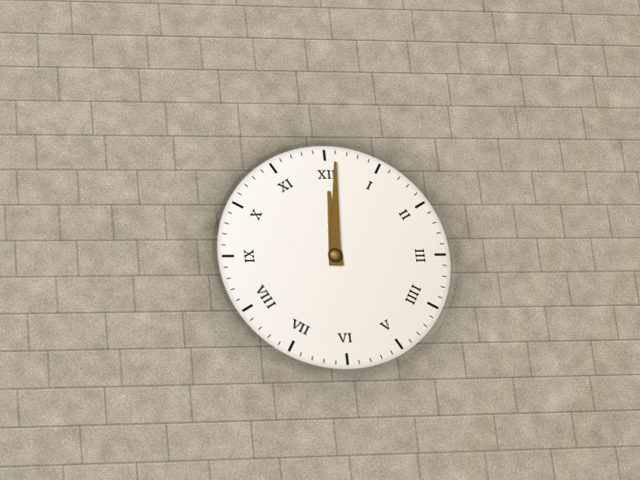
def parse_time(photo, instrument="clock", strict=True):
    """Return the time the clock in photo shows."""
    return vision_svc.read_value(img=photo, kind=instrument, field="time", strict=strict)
12:01
